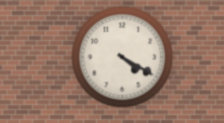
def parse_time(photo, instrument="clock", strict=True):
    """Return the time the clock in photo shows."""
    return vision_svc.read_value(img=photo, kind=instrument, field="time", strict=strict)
4:20
